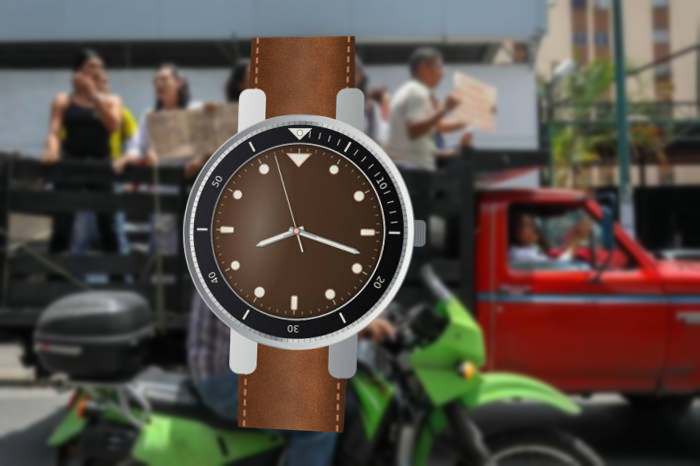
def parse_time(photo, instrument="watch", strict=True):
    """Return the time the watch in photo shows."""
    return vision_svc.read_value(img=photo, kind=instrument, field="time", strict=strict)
8:17:57
